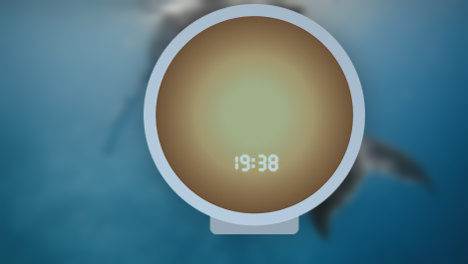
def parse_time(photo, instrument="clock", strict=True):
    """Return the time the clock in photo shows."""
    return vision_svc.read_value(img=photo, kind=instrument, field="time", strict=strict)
19:38
